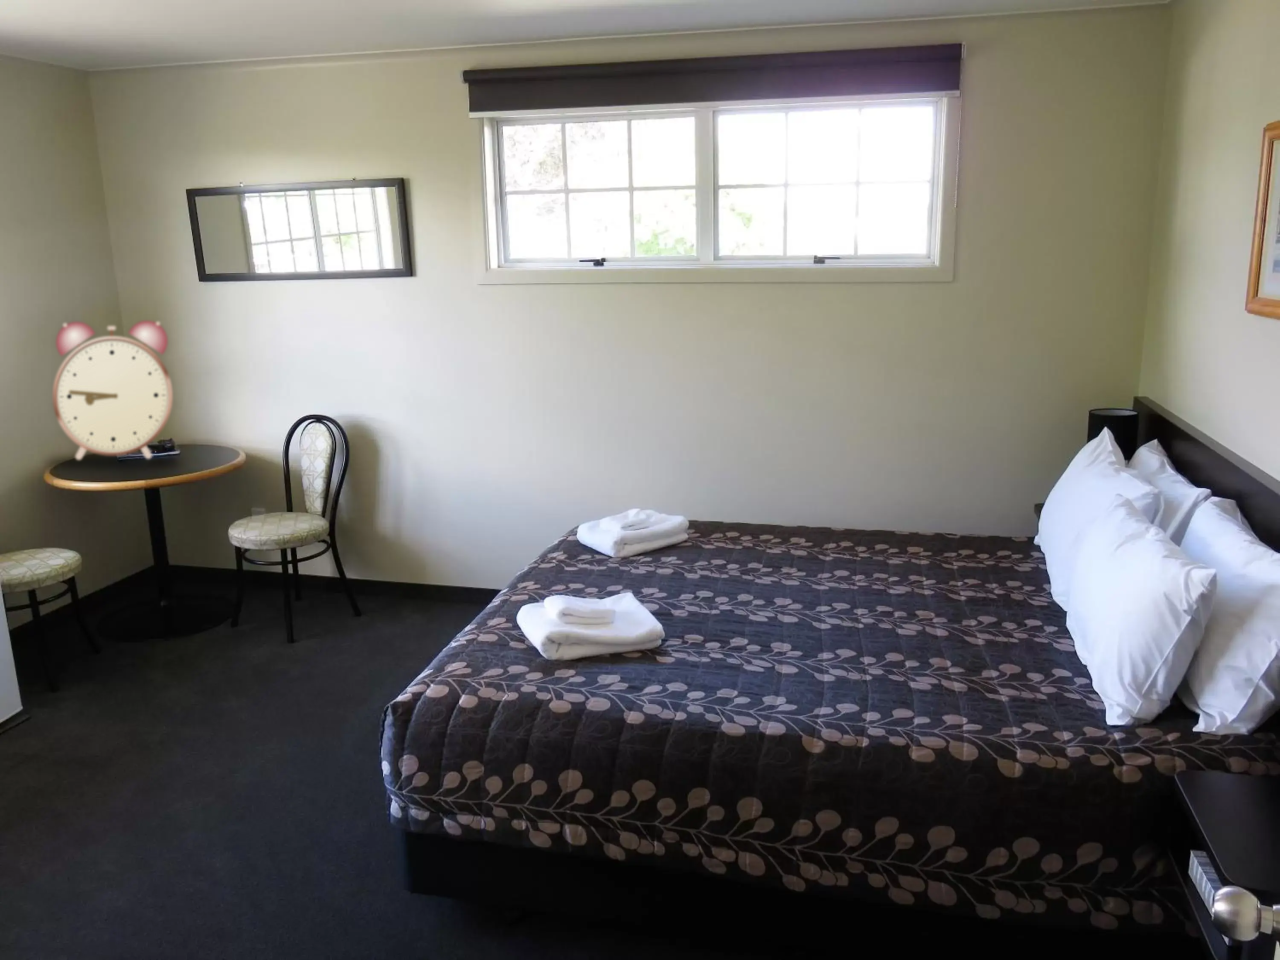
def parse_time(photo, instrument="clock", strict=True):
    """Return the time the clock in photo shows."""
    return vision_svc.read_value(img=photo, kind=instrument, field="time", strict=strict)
8:46
